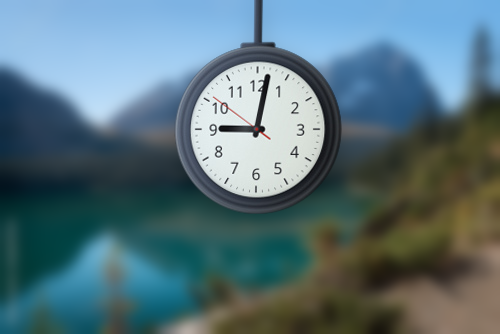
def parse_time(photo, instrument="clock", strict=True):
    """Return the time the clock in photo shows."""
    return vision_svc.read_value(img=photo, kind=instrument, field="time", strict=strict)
9:01:51
